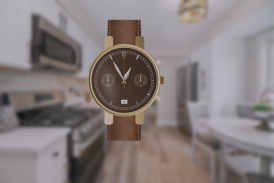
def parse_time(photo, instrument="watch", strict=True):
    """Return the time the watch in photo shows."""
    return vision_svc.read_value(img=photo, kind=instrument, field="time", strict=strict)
12:55
